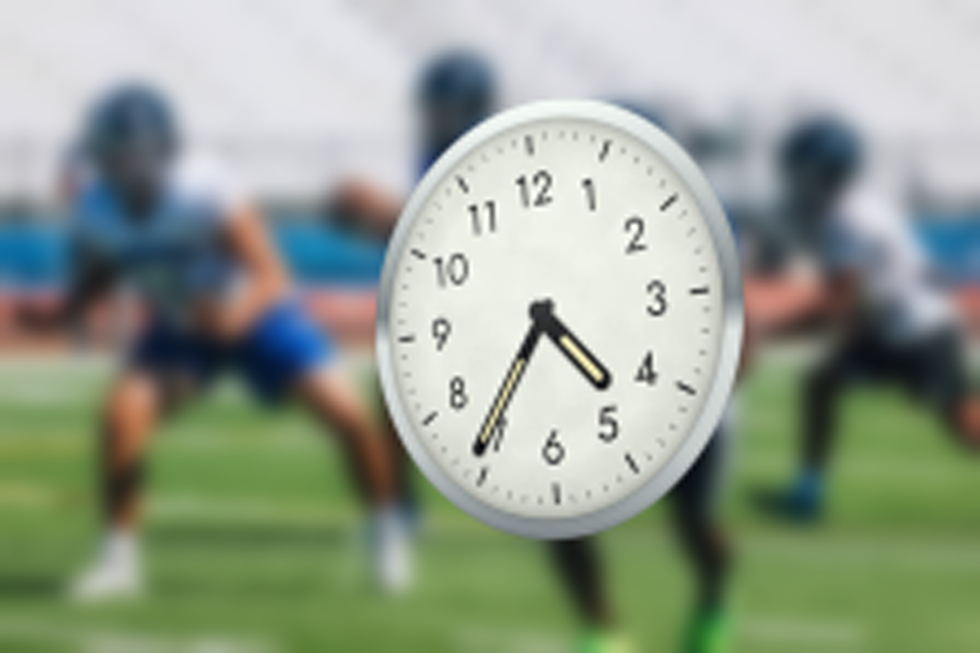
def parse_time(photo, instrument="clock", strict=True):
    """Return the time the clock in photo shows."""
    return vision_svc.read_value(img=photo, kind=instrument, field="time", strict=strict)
4:36
